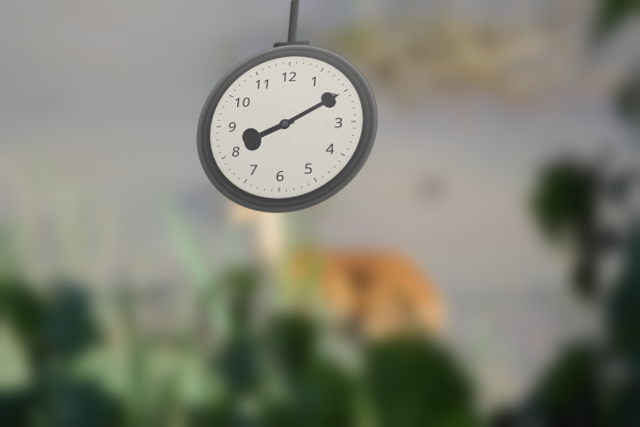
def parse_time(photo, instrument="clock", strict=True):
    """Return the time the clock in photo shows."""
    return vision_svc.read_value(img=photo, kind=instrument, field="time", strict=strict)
8:10
